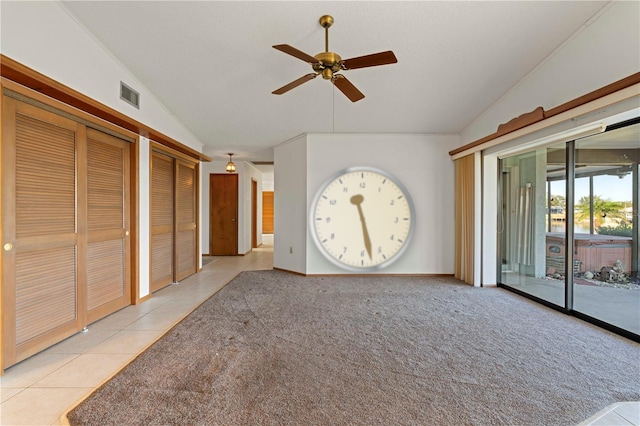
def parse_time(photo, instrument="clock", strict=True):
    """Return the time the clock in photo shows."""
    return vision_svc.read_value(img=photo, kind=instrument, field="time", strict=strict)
11:28
